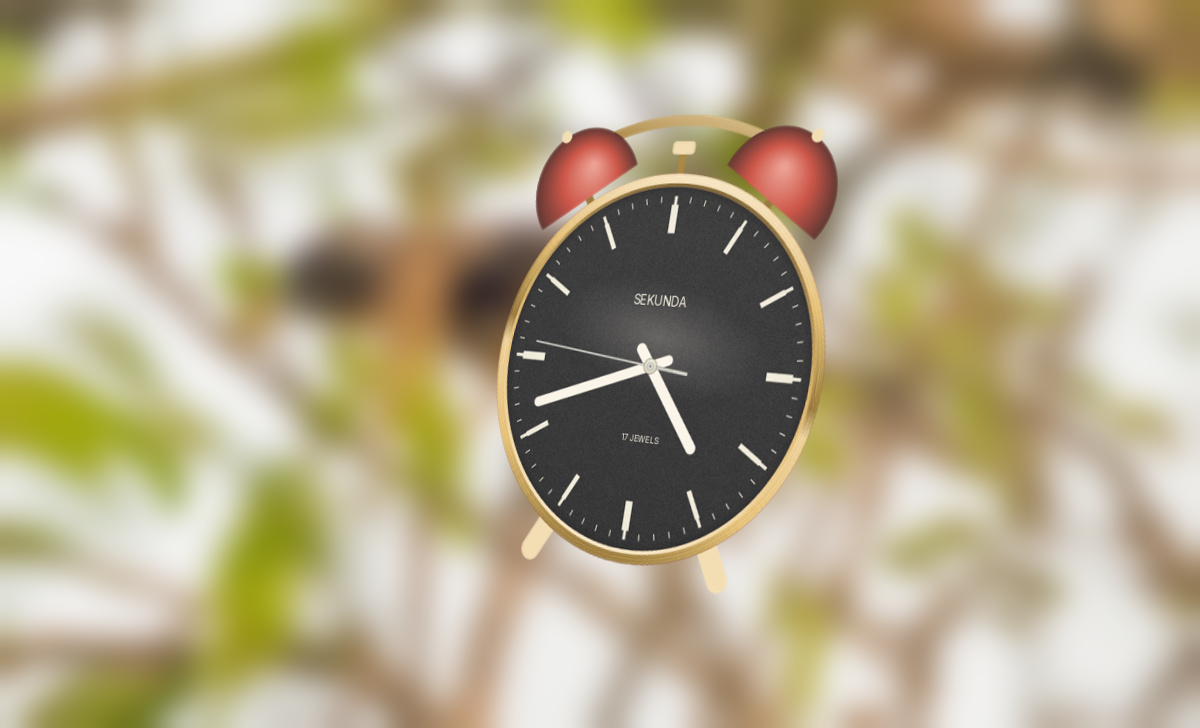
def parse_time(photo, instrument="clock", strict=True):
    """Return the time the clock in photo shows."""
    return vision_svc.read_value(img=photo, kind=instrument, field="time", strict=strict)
4:41:46
